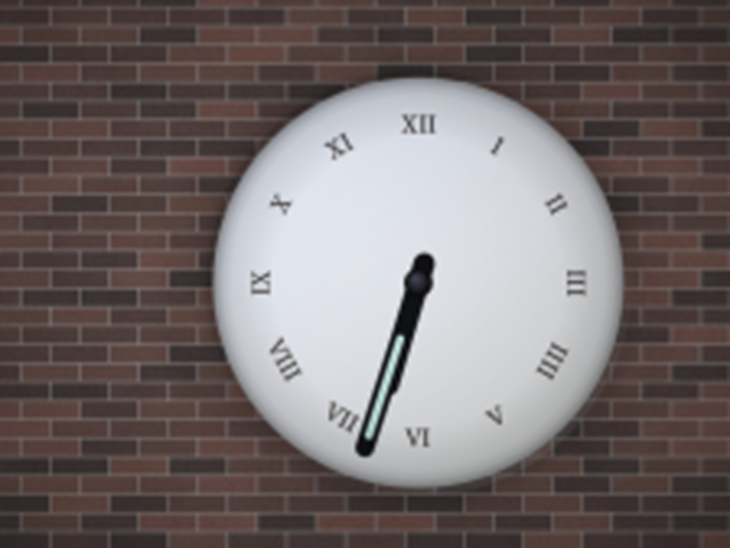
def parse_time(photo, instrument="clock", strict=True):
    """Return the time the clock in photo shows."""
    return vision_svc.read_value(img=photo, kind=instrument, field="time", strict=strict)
6:33
